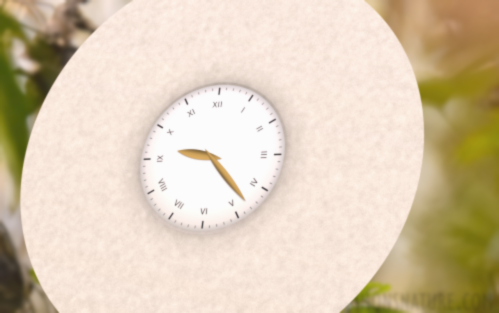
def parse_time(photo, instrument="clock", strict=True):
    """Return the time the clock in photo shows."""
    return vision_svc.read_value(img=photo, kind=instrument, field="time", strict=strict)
9:23
